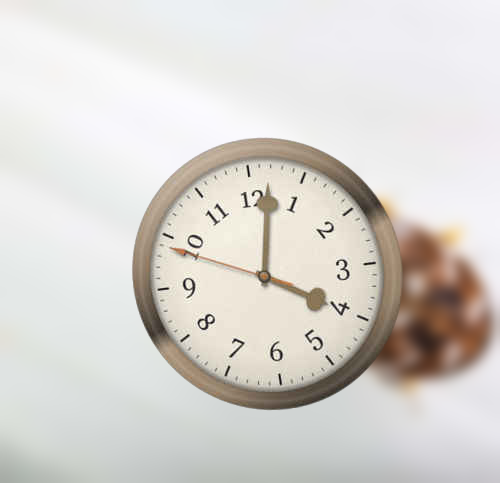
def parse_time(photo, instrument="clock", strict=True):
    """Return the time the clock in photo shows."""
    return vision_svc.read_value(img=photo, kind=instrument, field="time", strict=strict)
4:01:49
